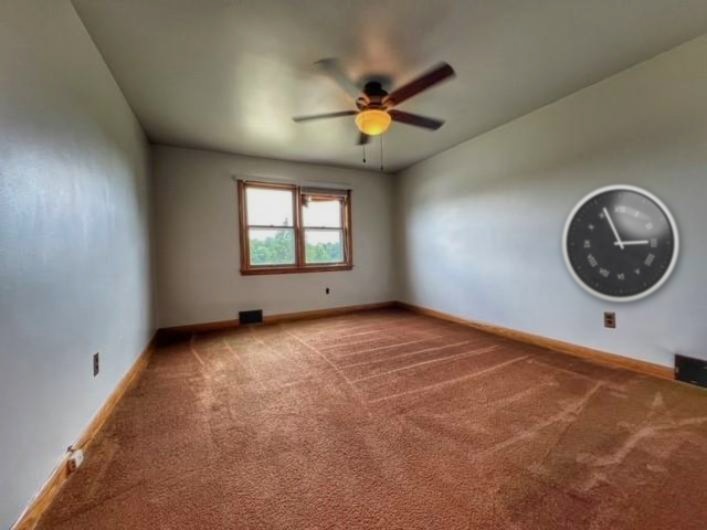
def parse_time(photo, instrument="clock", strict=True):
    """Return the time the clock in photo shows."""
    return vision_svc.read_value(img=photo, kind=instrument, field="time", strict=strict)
2:56
